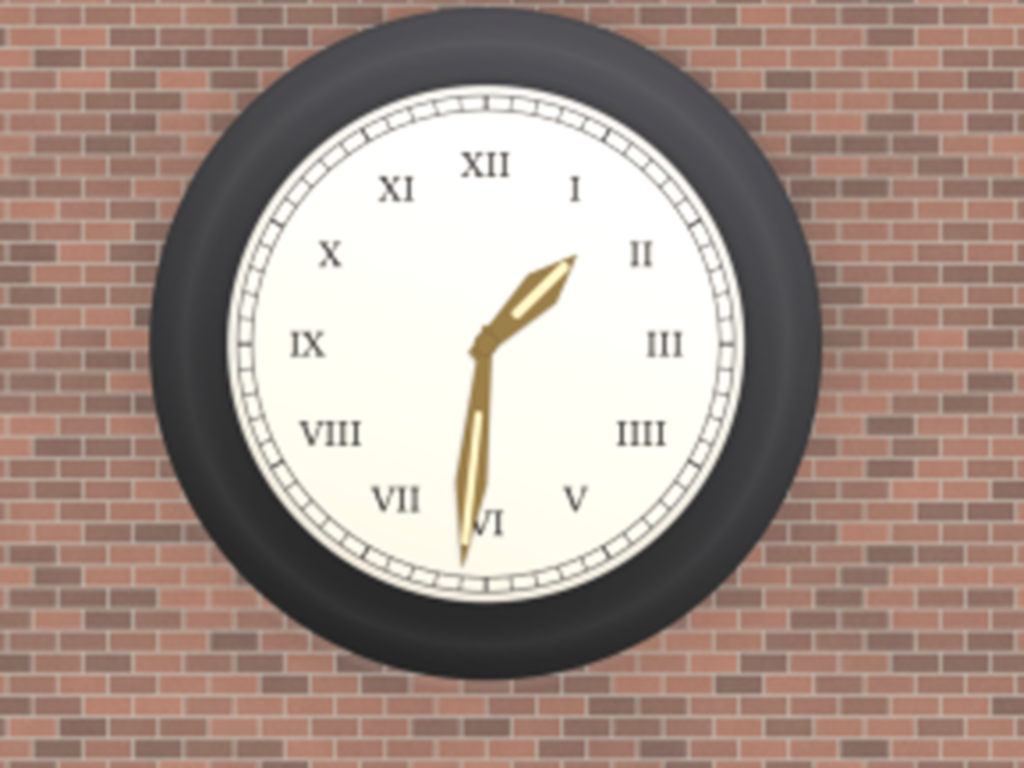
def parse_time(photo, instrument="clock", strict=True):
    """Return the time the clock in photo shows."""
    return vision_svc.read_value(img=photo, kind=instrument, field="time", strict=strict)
1:31
